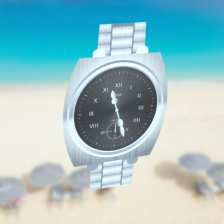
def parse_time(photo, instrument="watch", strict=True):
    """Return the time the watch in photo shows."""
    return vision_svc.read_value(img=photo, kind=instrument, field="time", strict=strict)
11:27
